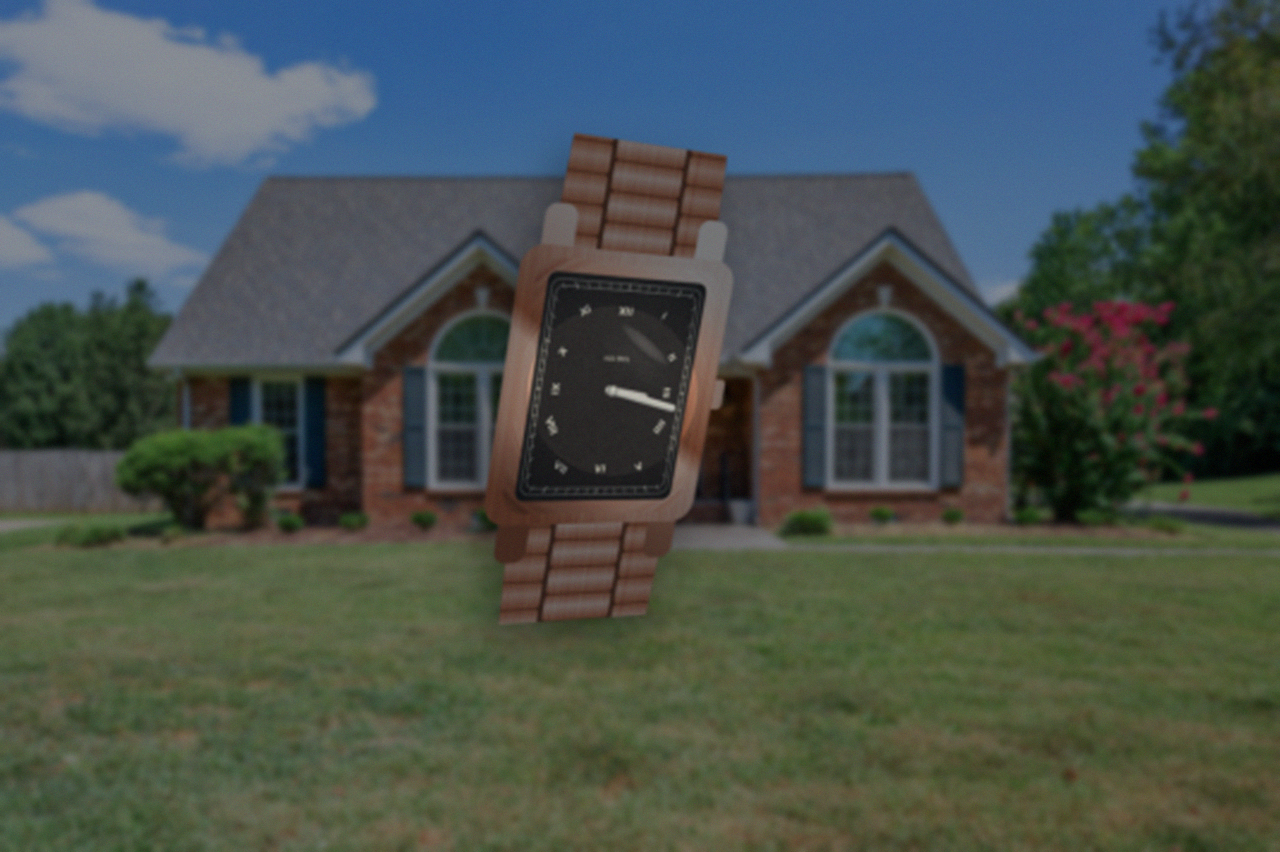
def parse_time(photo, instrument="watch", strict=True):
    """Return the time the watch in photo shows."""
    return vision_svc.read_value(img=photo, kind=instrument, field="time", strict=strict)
3:17
